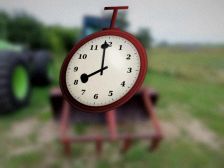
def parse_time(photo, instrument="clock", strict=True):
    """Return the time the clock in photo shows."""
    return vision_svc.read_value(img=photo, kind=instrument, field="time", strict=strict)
7:59
